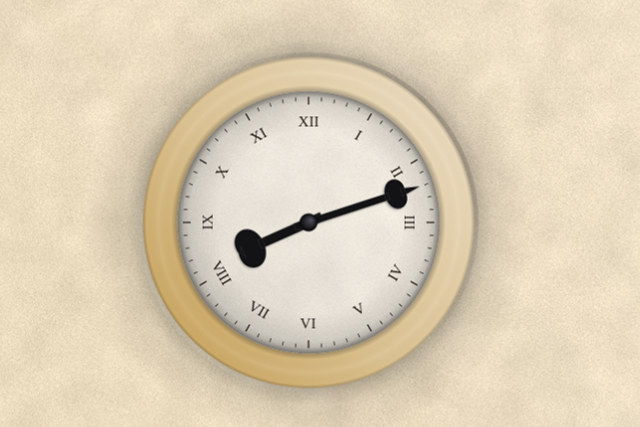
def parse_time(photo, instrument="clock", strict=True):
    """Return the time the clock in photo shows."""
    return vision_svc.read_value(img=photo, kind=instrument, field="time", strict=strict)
8:12
